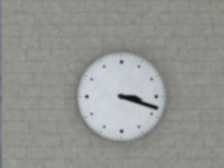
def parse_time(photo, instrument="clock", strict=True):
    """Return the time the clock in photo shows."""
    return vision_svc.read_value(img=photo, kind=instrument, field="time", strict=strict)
3:18
